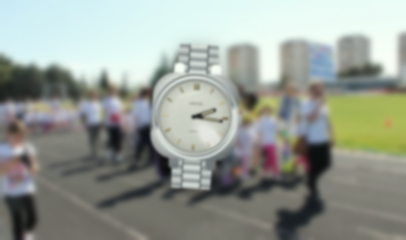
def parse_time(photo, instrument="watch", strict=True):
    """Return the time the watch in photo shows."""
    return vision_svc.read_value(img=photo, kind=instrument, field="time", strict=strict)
2:16
